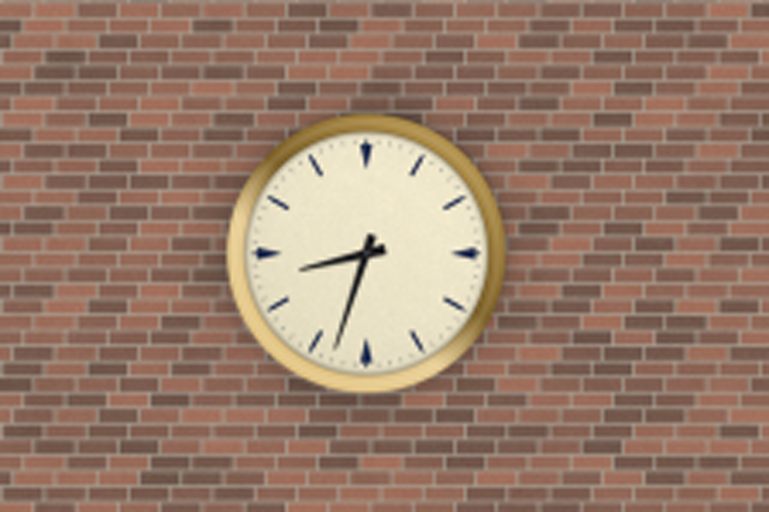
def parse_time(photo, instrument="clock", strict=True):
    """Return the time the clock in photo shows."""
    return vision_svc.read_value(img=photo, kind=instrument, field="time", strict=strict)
8:33
